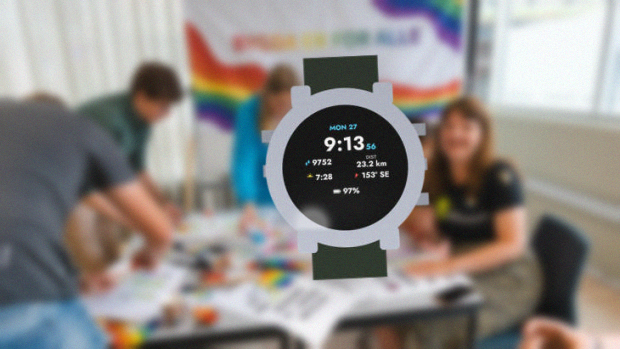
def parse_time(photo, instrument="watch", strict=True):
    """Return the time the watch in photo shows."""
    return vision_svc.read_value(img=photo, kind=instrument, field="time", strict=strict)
9:13:56
